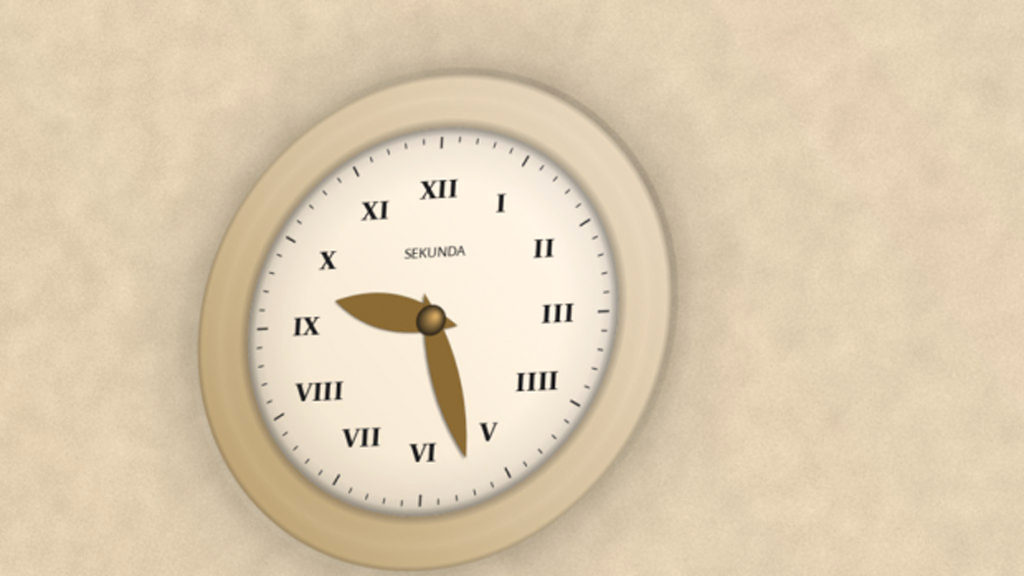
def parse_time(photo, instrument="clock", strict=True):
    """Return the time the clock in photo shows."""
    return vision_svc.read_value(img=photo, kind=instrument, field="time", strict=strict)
9:27
